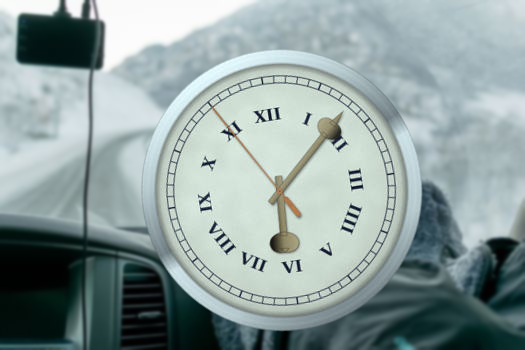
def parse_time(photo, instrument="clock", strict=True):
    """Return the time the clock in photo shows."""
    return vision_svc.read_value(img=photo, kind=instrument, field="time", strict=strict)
6:07:55
